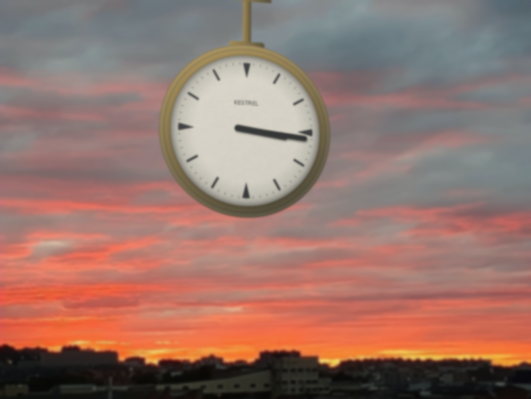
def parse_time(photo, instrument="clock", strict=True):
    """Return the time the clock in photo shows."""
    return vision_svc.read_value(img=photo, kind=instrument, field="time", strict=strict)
3:16
